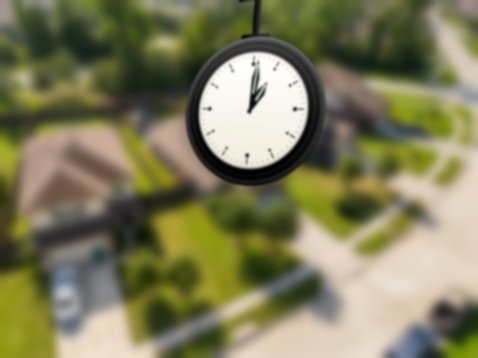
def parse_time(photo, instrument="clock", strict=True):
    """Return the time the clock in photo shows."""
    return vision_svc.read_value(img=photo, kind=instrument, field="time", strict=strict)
1:01
